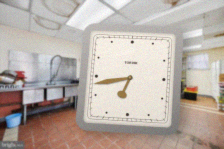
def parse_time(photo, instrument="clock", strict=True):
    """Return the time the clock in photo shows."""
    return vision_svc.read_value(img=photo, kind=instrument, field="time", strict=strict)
6:43
